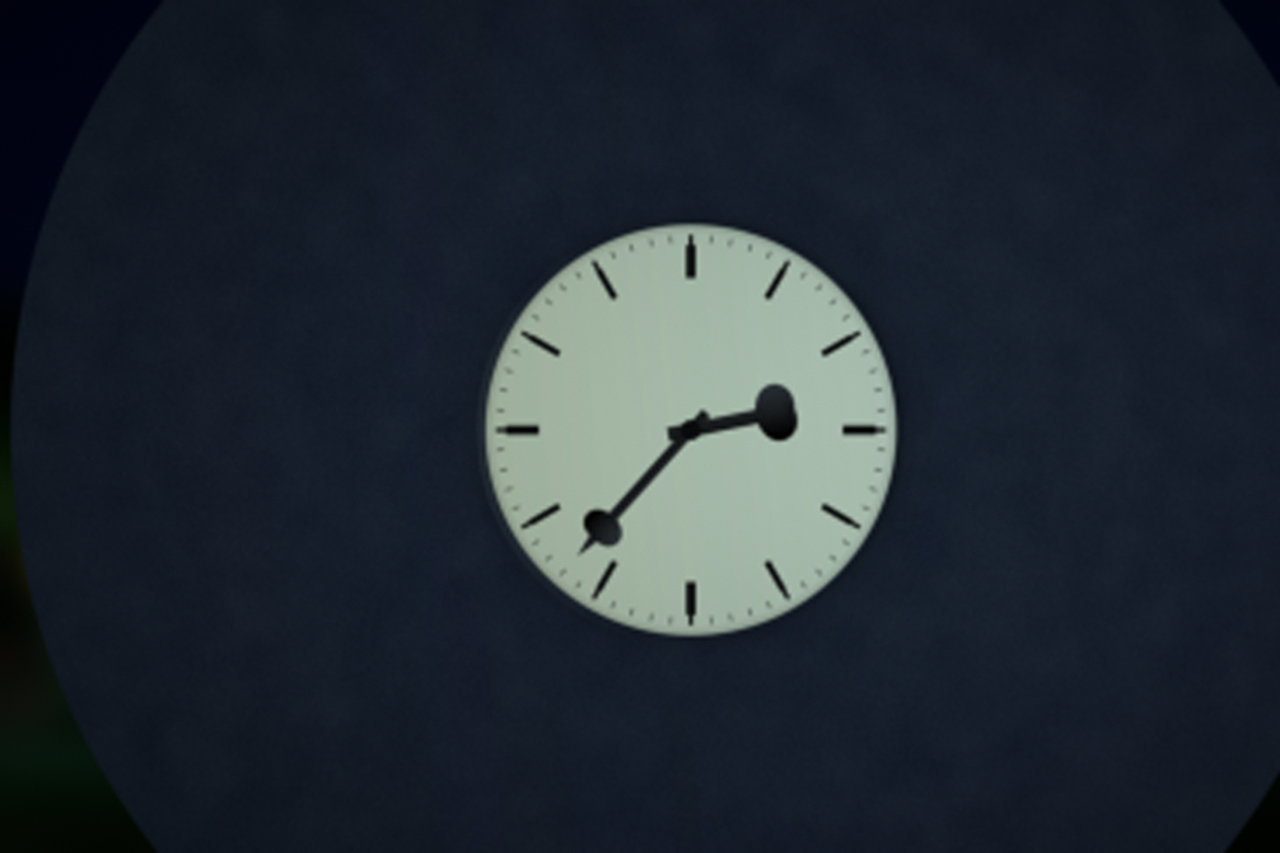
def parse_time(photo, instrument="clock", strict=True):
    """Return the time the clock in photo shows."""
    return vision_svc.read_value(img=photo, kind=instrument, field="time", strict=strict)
2:37
